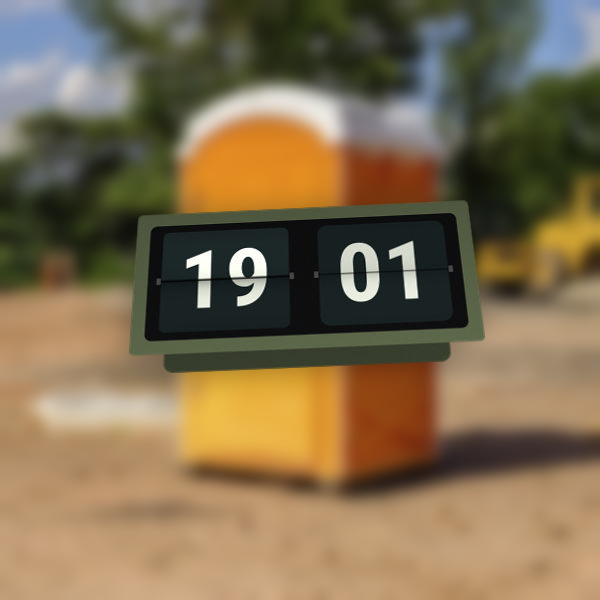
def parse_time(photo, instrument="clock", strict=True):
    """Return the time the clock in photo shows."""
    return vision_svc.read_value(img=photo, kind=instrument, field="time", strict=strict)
19:01
